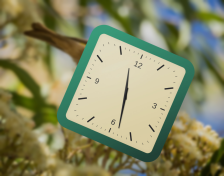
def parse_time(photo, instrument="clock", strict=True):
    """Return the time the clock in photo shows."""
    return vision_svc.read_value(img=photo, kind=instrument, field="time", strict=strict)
11:28
